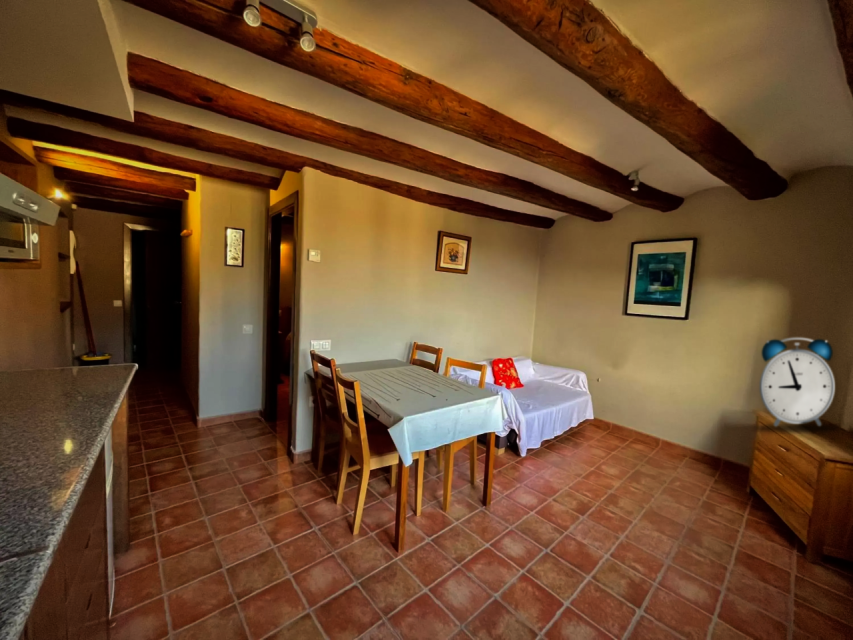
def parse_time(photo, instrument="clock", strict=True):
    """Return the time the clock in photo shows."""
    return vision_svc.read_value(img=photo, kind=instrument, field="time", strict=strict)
8:57
